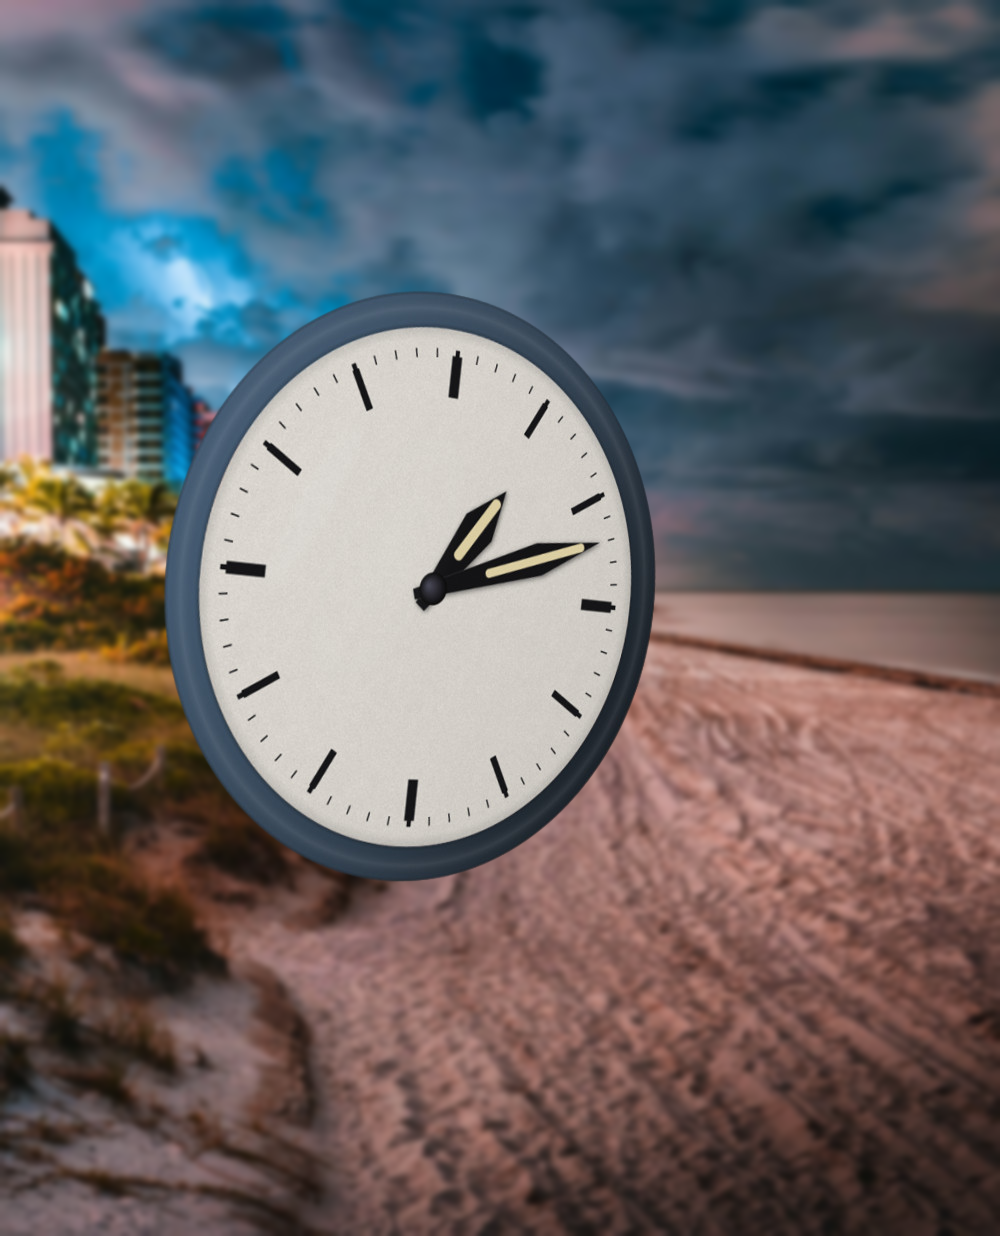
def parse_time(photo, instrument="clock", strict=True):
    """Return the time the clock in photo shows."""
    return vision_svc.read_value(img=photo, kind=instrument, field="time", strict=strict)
1:12
